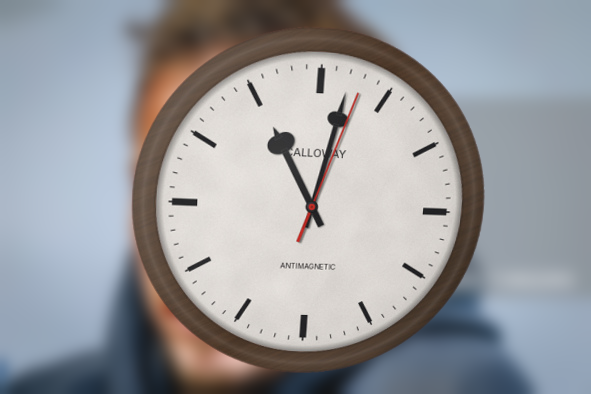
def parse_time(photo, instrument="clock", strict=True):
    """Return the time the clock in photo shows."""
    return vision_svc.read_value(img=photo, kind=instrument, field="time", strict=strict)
11:02:03
